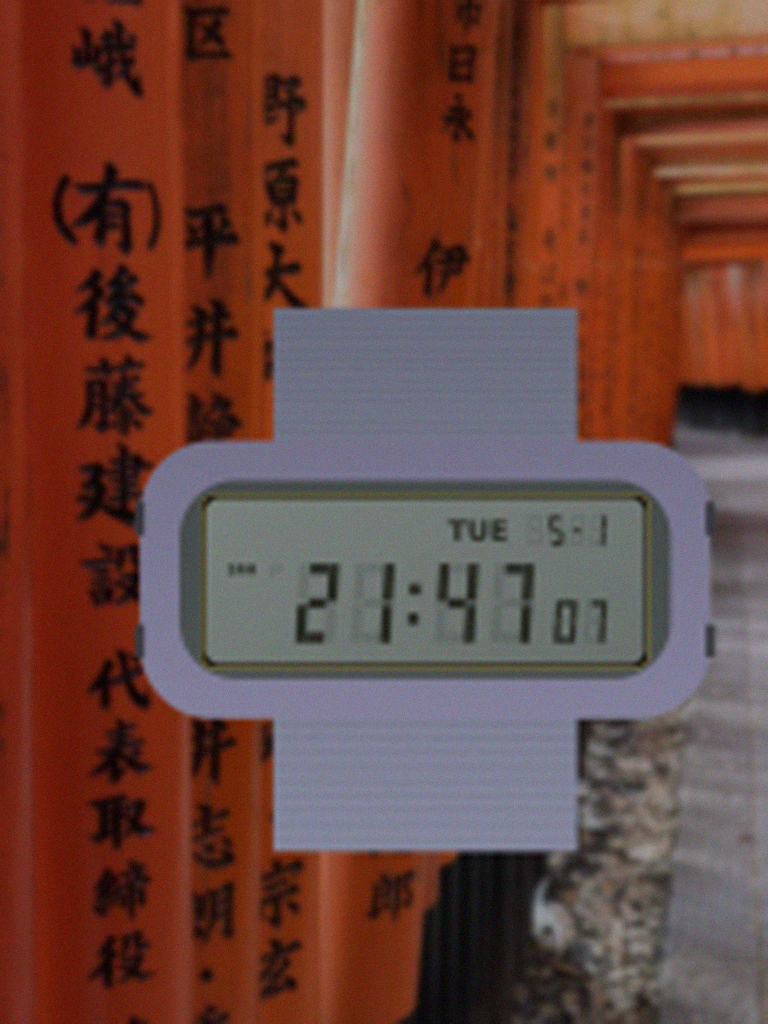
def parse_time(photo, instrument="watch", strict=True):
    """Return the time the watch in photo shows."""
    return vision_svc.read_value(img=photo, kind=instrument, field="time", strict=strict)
21:47:07
